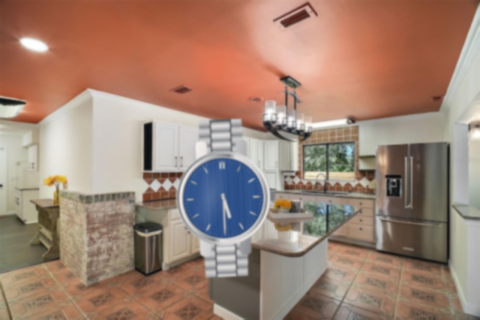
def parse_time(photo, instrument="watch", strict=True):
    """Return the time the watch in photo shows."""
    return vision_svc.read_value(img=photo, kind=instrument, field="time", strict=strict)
5:30
